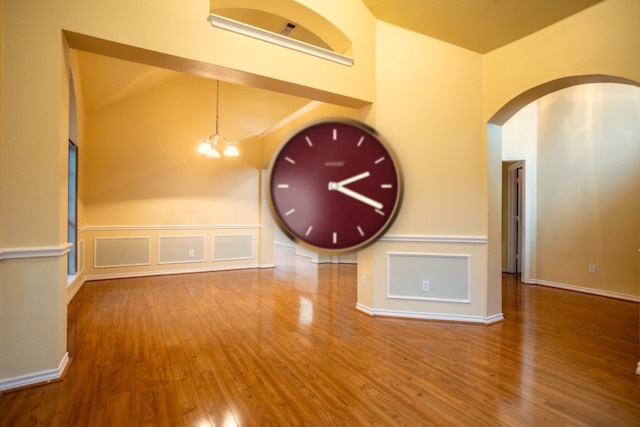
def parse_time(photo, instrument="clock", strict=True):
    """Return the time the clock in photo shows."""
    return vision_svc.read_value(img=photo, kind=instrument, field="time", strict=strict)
2:19
